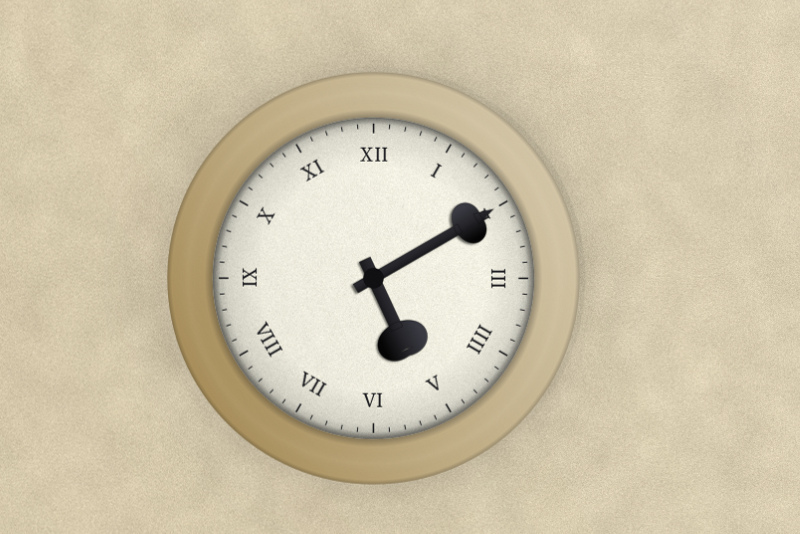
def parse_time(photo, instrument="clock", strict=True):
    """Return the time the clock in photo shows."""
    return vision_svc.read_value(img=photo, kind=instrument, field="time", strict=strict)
5:10
